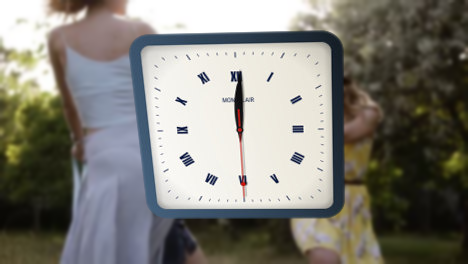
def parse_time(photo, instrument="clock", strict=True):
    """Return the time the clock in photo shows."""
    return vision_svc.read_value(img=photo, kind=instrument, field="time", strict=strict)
12:00:30
